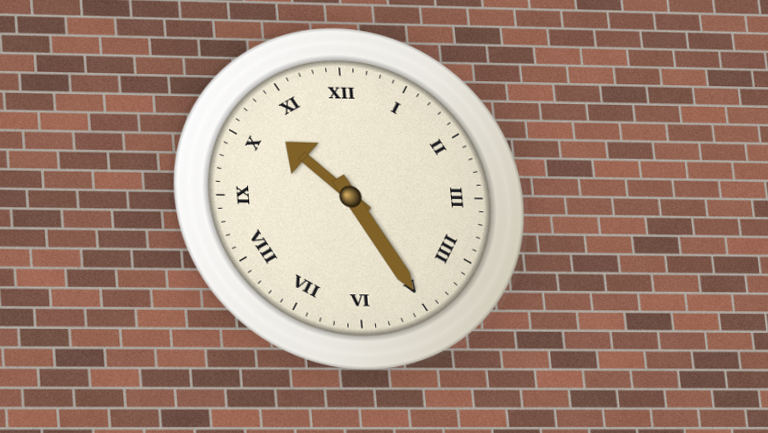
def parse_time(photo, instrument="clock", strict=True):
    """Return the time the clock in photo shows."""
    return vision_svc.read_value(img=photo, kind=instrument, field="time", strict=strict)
10:25
